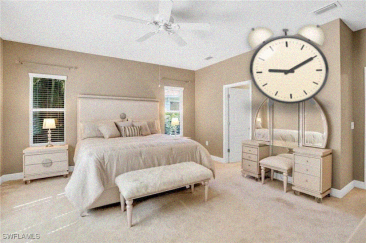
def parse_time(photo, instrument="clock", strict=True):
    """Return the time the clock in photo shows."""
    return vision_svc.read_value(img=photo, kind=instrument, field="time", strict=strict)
9:10
